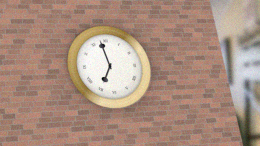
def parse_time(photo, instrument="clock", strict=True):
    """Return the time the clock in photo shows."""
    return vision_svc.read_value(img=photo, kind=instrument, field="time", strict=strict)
6:58
